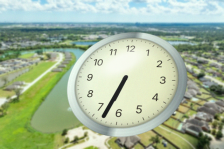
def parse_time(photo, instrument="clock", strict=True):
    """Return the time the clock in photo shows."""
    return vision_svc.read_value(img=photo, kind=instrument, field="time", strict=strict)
6:33
